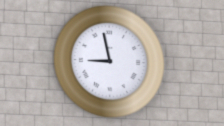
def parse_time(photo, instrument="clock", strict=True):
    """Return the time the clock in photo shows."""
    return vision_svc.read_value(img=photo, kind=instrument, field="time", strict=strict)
8:58
